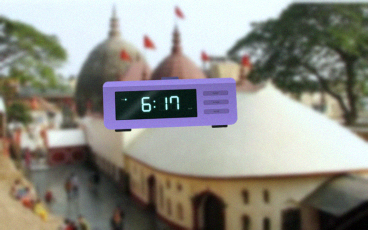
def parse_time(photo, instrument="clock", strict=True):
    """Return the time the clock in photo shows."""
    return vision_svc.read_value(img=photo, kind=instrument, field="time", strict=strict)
6:17
